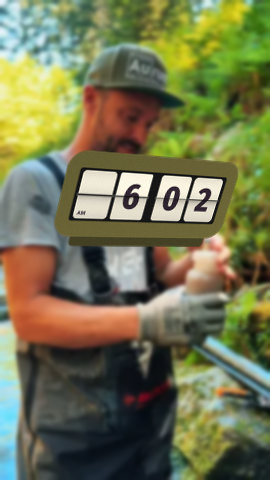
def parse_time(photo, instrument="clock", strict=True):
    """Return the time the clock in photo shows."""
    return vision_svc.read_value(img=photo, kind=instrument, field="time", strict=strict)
6:02
